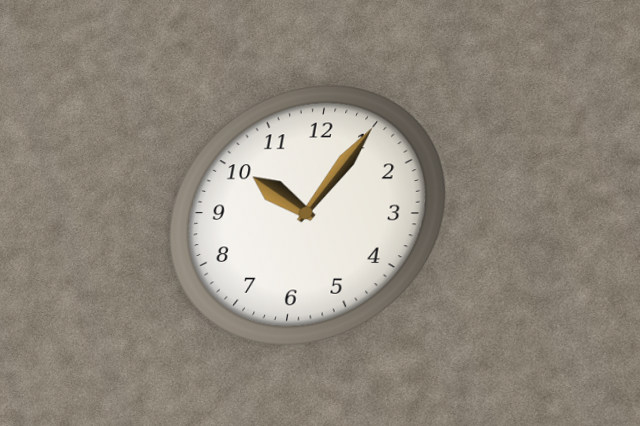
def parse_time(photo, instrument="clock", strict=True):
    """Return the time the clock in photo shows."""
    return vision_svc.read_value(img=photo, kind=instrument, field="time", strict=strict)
10:05
